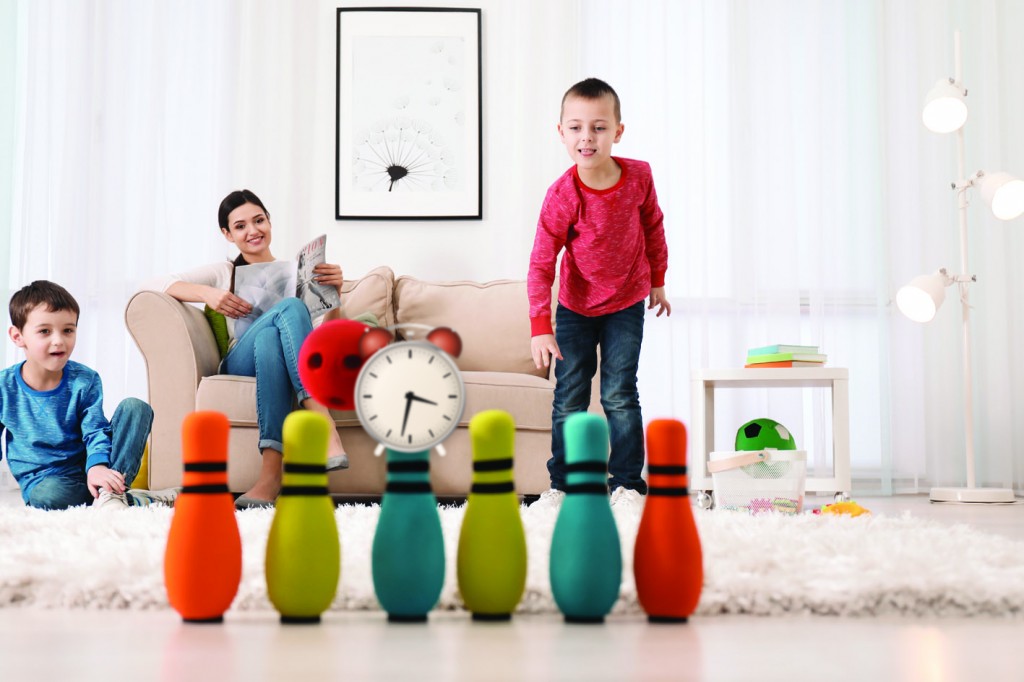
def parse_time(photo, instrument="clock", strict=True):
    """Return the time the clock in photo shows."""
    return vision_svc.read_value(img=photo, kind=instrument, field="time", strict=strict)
3:32
